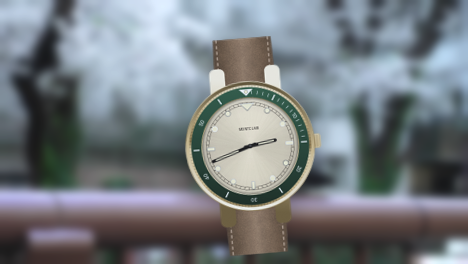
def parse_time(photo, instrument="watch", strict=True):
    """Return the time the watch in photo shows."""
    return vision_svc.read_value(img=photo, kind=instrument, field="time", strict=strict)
2:42
